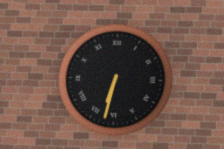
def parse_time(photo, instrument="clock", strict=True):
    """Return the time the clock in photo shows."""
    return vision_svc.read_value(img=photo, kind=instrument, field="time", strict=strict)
6:32
